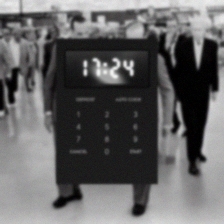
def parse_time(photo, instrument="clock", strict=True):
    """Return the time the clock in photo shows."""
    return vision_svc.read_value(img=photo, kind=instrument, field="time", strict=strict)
17:24
